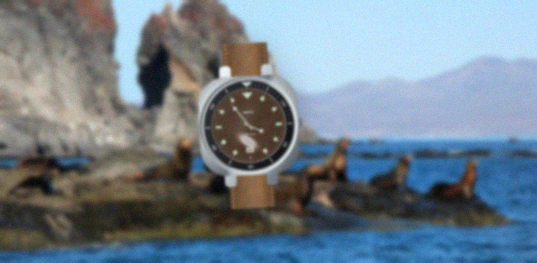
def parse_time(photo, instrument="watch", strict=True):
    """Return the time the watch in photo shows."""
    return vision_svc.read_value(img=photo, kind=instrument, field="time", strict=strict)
3:54
